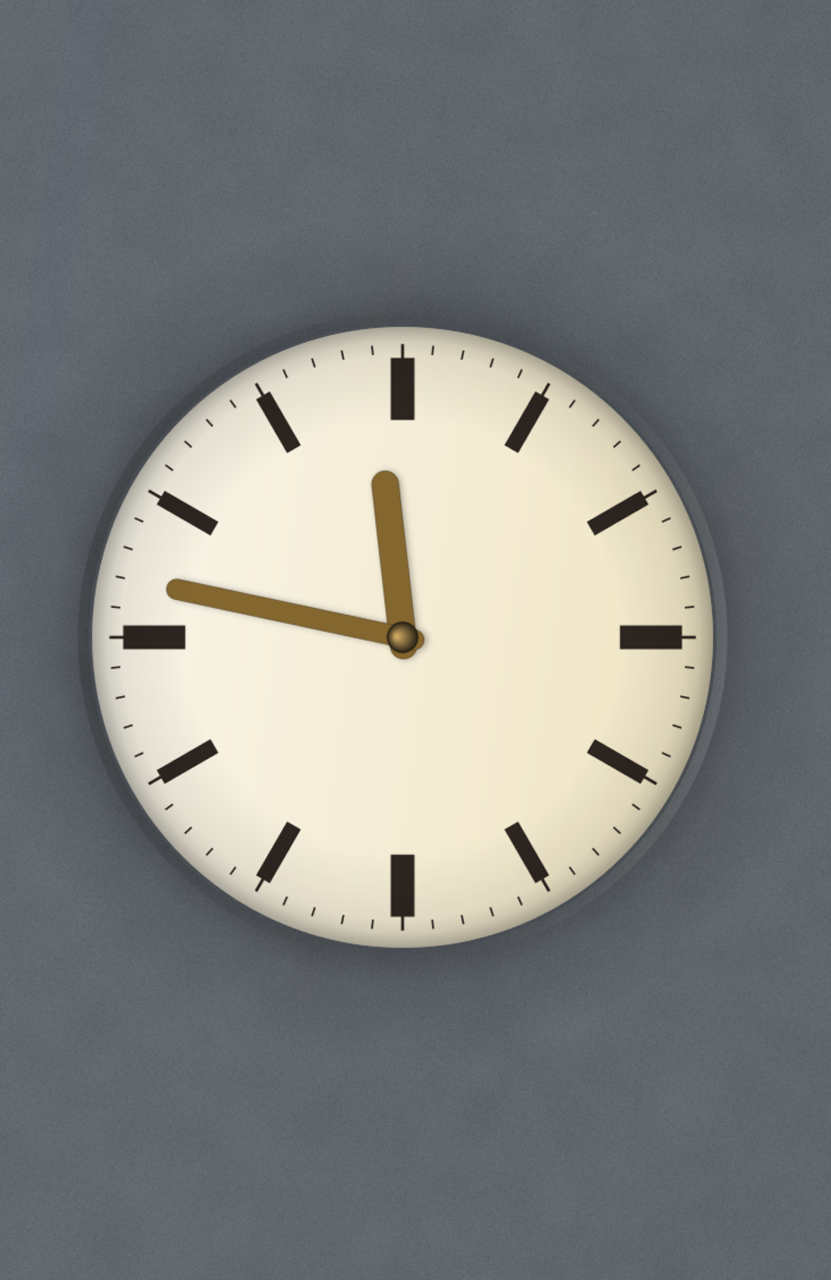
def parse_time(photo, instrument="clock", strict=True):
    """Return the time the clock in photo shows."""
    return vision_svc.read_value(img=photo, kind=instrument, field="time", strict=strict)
11:47
